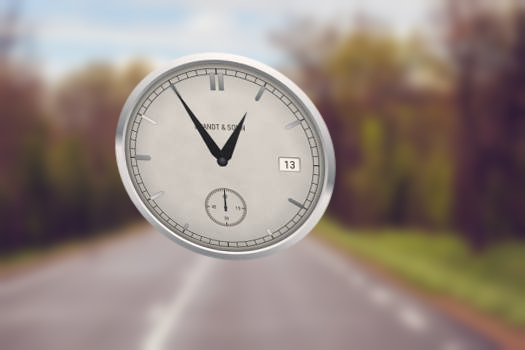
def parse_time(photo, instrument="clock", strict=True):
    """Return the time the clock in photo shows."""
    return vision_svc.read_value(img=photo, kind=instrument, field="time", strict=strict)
12:55
